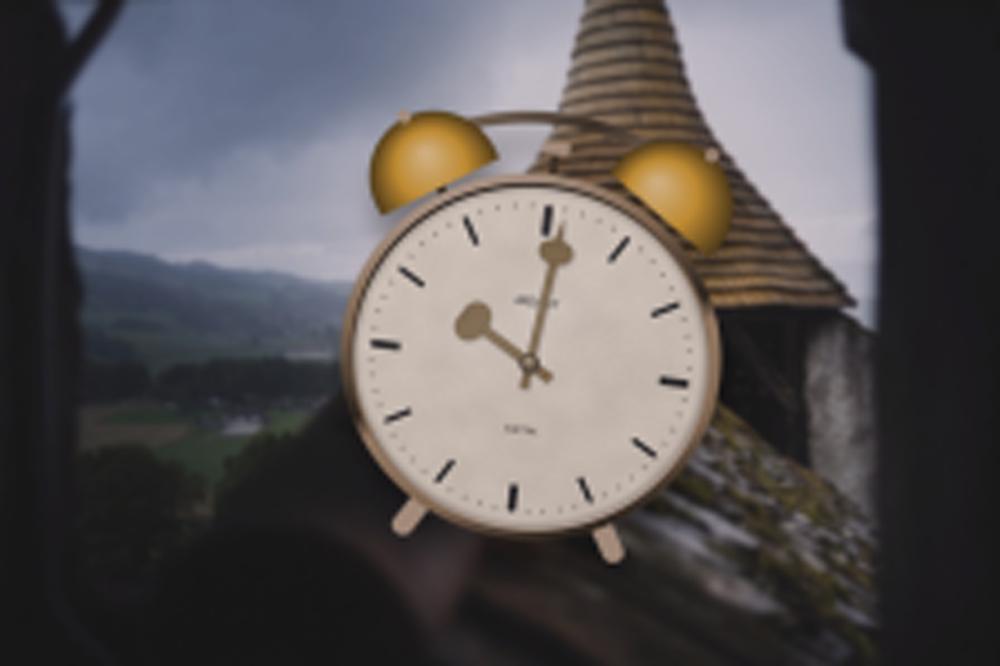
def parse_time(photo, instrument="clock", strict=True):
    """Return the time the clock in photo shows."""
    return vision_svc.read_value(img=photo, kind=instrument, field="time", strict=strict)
10:01
